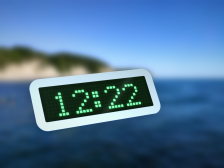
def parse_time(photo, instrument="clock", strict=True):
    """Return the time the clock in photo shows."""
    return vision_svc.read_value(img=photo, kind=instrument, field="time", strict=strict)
12:22
